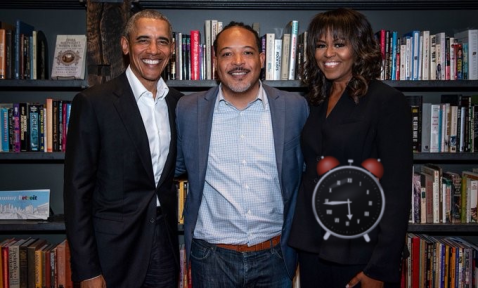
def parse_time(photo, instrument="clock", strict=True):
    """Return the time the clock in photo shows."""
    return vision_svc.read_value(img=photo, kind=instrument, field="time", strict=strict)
5:44
